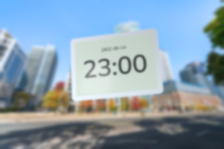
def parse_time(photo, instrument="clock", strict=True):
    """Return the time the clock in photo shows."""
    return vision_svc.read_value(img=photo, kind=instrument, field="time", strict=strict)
23:00
